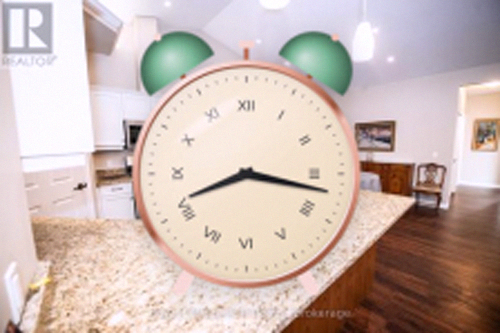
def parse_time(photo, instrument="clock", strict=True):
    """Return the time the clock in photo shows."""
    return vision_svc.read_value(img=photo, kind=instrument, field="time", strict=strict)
8:17
